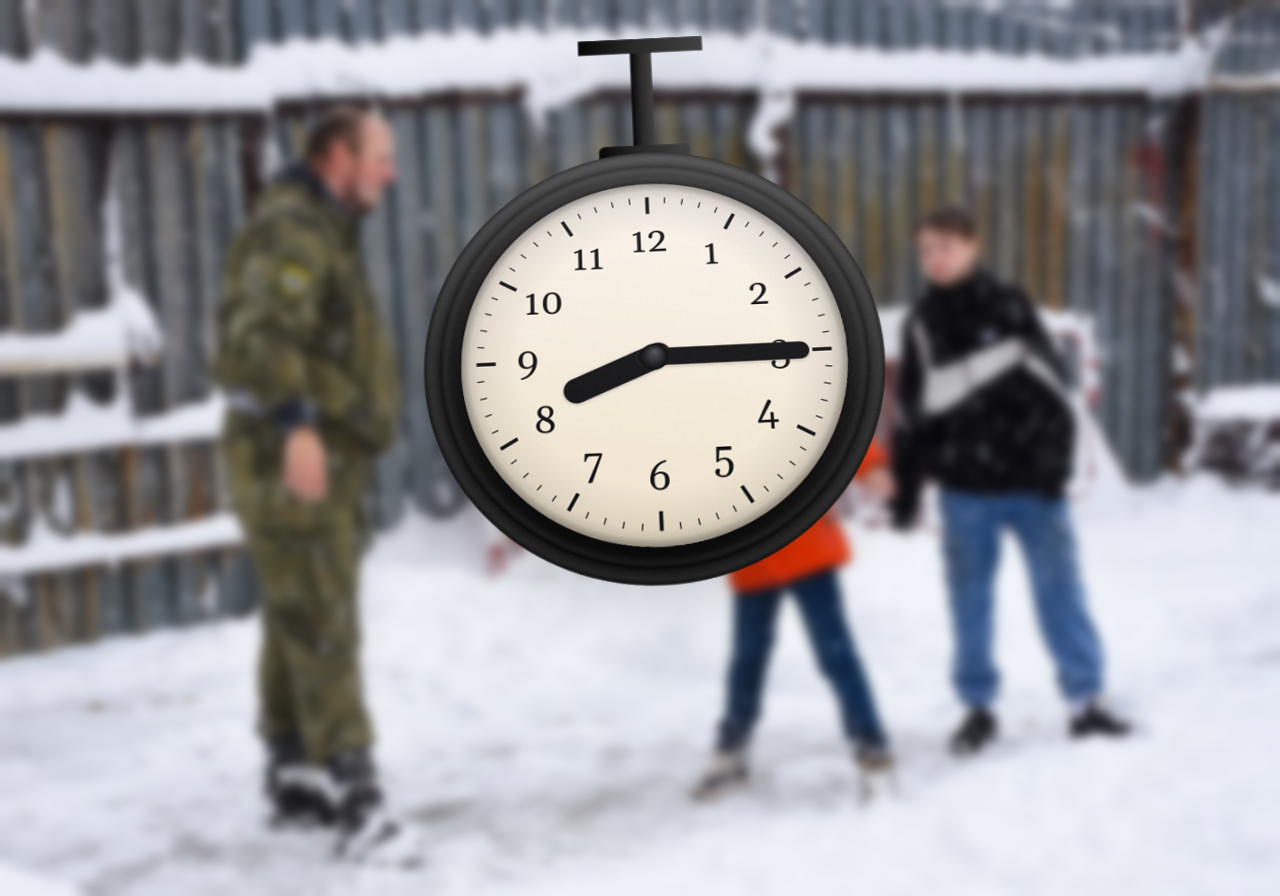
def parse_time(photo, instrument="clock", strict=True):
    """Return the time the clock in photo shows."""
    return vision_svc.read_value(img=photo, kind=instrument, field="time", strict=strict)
8:15
